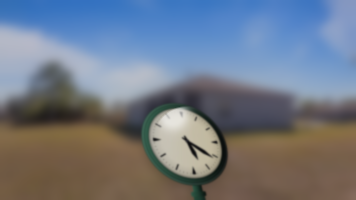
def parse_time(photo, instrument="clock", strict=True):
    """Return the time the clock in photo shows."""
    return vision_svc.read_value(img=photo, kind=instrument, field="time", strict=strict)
5:21
